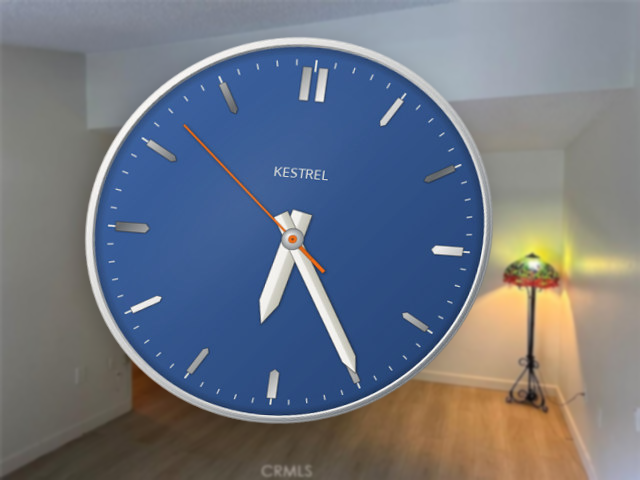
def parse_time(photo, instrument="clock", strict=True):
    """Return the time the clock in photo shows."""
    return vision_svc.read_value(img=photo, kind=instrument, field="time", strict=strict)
6:24:52
